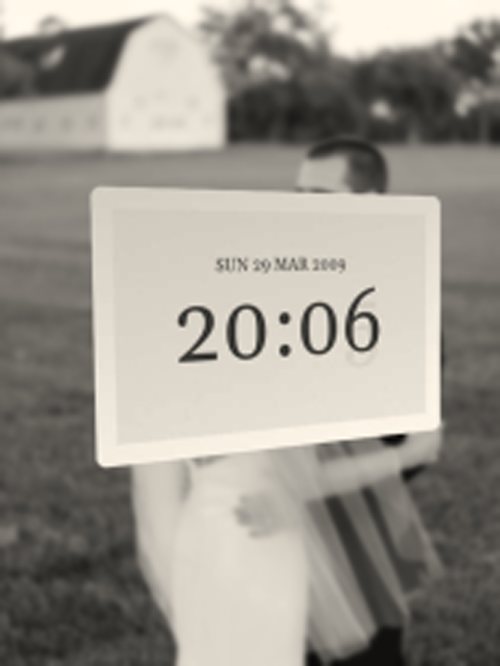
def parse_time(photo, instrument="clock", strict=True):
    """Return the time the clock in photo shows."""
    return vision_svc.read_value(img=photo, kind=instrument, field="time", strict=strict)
20:06
